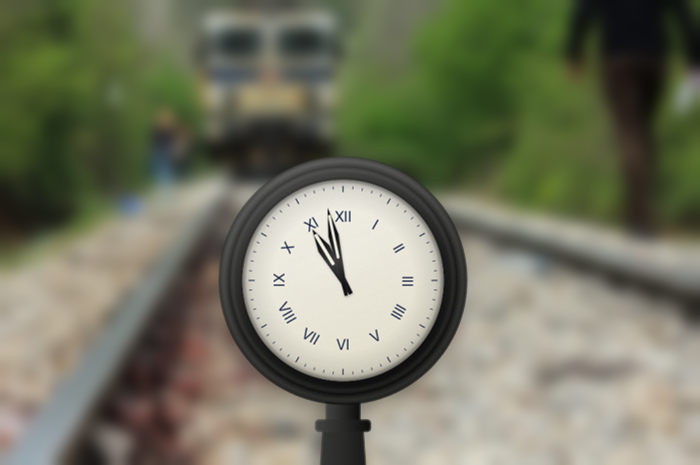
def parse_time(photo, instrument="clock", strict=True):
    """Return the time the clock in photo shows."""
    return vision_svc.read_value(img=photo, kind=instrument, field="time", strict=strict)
10:58
